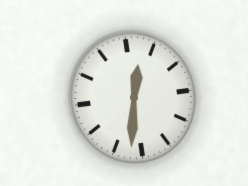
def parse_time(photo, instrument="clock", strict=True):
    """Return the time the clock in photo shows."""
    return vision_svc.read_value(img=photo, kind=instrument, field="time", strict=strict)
12:32
